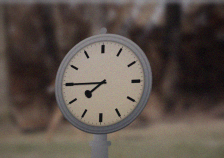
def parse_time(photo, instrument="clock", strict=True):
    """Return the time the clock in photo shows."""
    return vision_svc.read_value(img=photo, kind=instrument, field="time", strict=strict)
7:45
